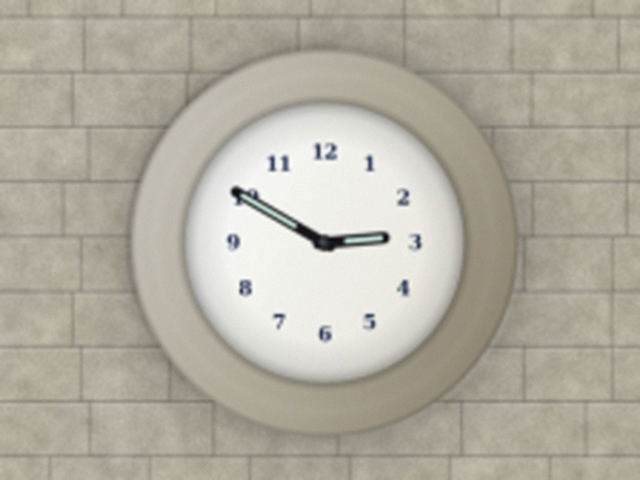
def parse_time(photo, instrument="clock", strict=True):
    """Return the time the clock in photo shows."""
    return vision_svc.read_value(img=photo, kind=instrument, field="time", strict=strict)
2:50
